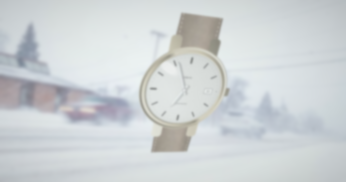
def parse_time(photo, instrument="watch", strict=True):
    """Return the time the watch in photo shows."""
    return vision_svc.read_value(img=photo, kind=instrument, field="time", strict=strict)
6:56
